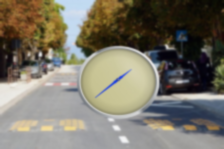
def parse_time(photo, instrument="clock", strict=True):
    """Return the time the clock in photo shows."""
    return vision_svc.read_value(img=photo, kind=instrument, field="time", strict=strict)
1:38
